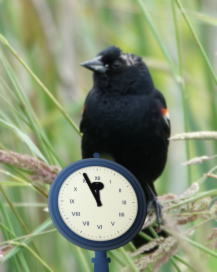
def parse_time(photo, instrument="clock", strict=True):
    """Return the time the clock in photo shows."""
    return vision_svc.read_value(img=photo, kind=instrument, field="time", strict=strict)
11:56
